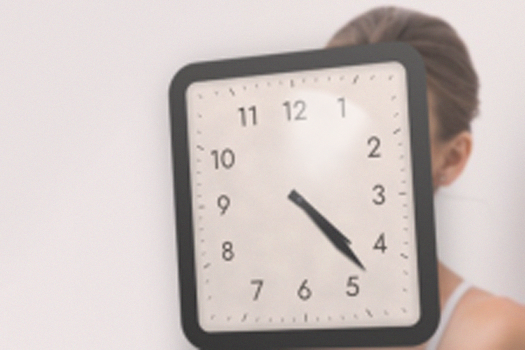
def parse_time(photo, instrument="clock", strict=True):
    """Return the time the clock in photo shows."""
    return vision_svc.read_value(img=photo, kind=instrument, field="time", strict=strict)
4:23
